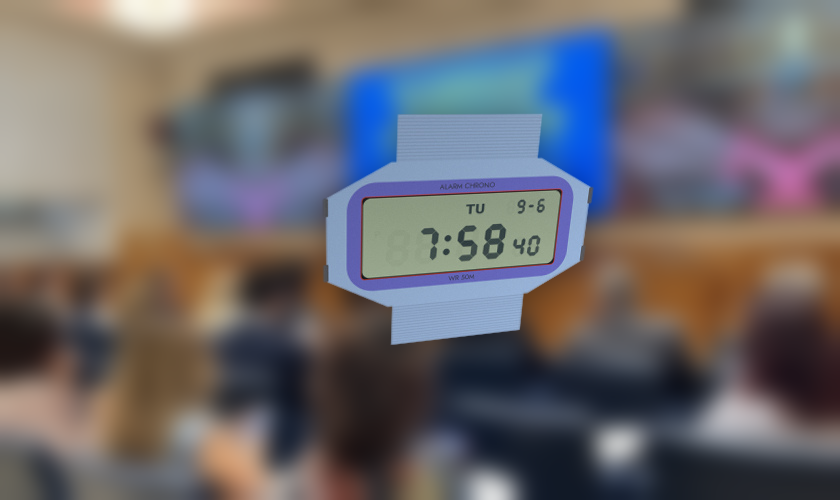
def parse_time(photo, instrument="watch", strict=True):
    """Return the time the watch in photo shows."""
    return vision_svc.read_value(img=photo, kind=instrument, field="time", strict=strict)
7:58:40
